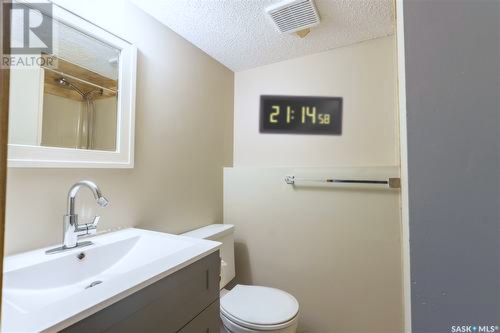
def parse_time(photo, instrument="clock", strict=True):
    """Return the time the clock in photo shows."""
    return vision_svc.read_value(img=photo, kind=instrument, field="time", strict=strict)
21:14
